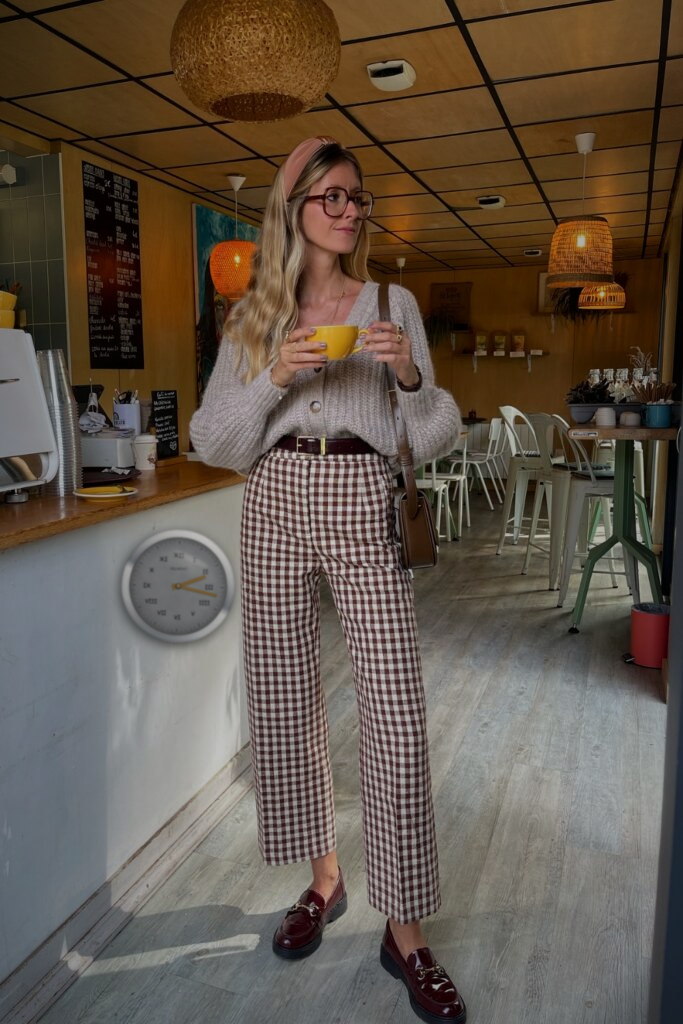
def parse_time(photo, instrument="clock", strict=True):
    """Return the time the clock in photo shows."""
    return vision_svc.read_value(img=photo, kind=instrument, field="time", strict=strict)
2:17
